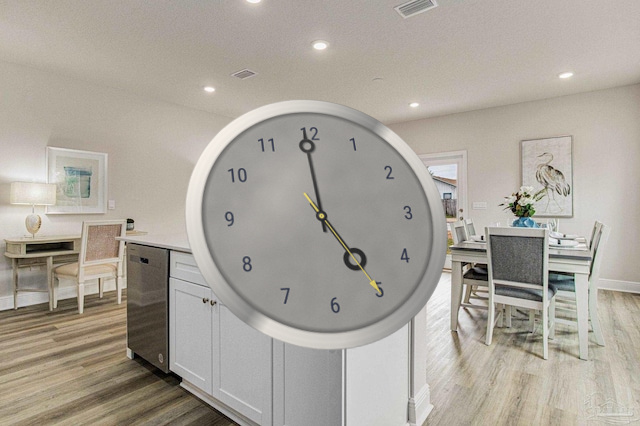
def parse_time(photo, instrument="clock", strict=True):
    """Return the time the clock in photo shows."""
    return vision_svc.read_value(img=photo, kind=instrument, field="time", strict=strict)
4:59:25
